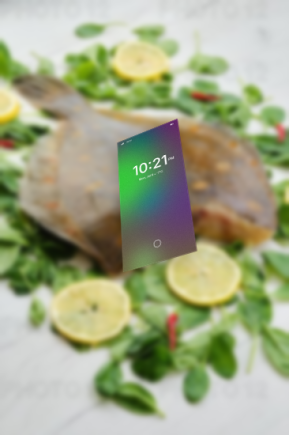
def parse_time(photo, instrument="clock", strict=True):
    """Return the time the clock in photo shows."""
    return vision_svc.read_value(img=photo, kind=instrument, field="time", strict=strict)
10:21
